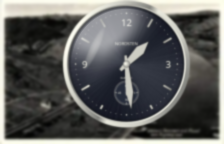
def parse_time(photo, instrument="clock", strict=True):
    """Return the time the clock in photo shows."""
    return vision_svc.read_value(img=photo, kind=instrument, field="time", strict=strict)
1:29
